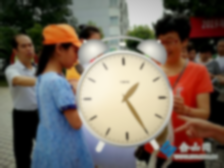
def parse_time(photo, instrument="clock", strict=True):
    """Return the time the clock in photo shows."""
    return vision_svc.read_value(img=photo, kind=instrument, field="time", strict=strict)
1:25
